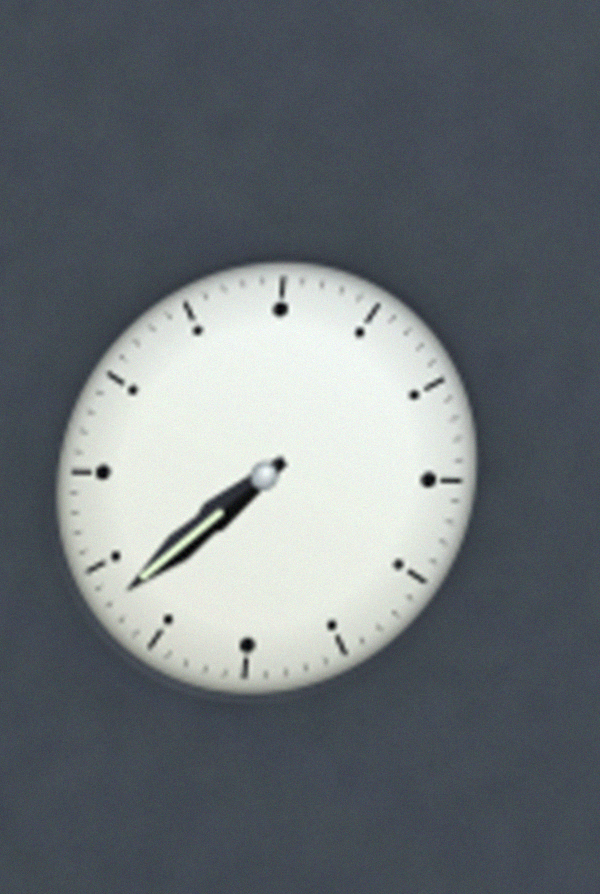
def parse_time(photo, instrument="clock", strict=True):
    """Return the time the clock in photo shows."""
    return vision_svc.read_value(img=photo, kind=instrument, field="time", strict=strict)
7:38
